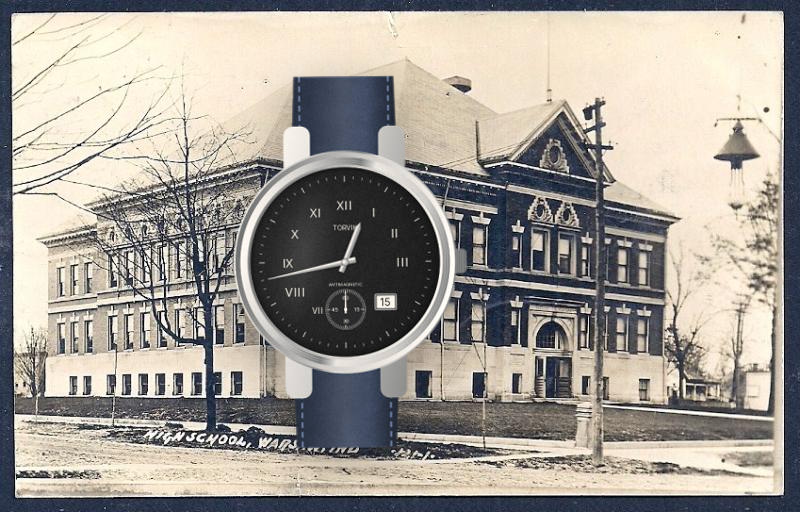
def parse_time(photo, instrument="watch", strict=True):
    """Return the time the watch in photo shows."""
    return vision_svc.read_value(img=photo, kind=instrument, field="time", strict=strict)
12:43
